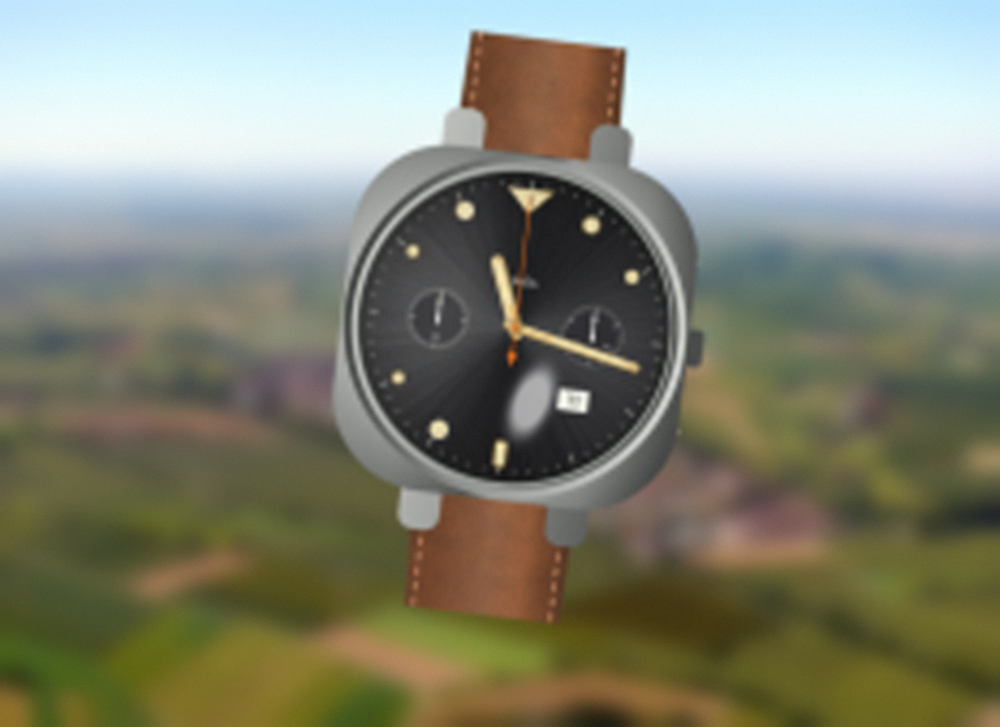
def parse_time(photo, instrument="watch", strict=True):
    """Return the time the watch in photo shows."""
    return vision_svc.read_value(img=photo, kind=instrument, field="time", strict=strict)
11:17
